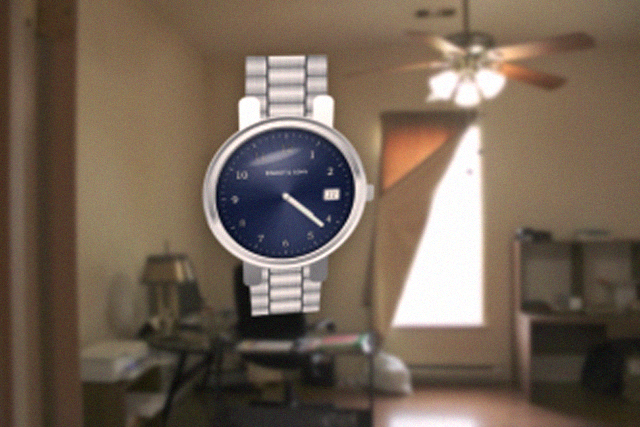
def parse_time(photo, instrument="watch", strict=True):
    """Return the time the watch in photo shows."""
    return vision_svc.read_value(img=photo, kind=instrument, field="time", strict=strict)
4:22
